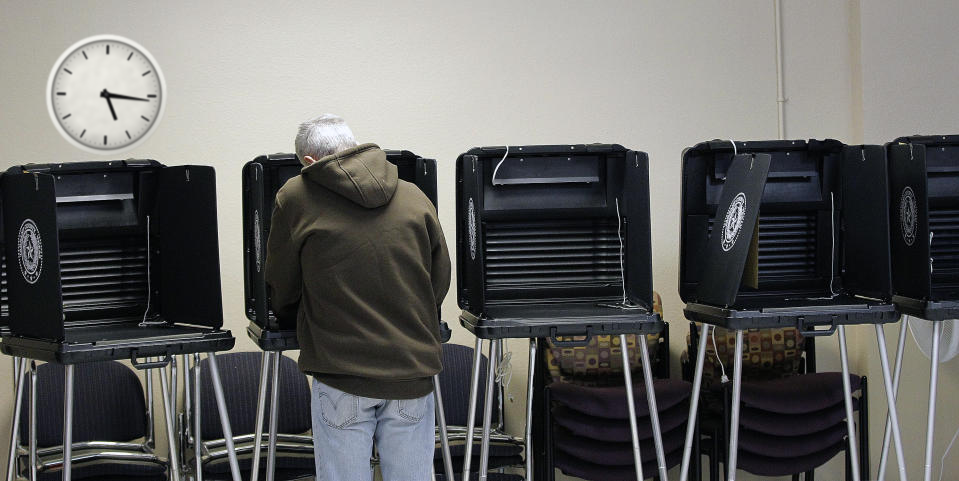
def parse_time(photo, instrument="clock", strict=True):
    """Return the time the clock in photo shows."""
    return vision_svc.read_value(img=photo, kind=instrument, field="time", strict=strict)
5:16
